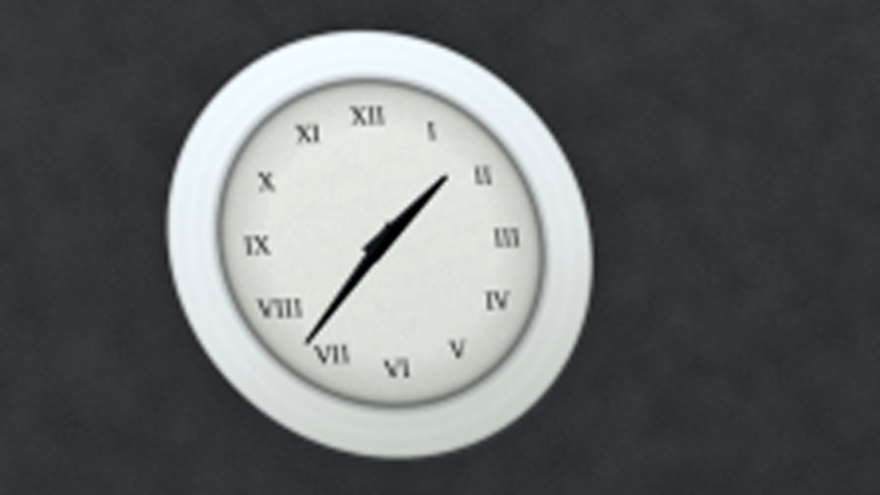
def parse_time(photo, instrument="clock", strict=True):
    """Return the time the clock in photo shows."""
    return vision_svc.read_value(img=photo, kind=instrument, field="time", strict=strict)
1:37
